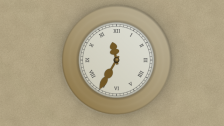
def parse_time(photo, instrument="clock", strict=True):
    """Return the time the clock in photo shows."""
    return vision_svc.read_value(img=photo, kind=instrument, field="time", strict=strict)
11:35
